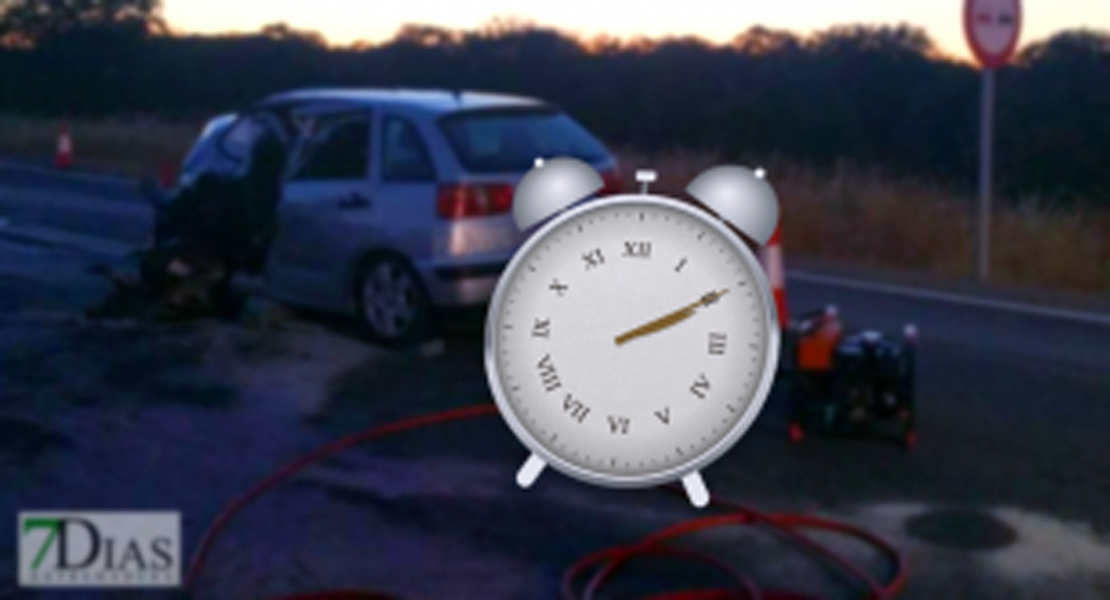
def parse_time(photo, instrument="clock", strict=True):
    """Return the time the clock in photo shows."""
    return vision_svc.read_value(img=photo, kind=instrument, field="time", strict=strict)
2:10
